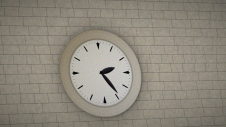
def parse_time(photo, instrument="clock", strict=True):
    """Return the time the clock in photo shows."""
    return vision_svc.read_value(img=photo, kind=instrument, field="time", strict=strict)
2:24
